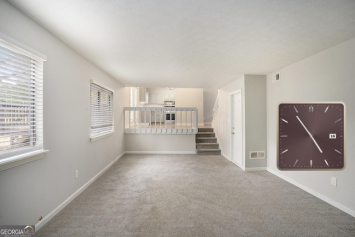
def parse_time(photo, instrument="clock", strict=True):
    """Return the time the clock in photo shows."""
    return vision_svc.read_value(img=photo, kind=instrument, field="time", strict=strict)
4:54
